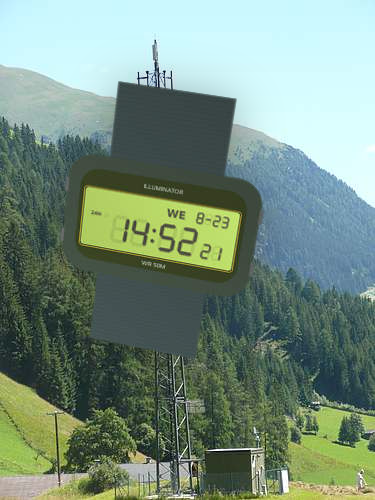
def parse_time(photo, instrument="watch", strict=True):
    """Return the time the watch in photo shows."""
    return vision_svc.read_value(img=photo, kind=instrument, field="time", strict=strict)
14:52:21
